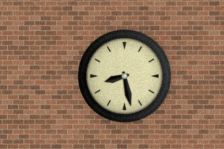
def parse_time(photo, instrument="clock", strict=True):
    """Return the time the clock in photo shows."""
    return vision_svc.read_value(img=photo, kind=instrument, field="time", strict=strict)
8:28
